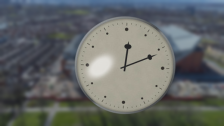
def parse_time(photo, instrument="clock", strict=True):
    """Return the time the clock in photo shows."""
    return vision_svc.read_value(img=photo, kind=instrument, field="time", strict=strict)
12:11
